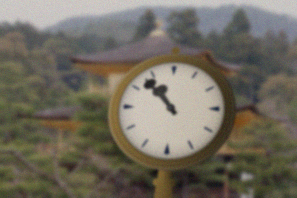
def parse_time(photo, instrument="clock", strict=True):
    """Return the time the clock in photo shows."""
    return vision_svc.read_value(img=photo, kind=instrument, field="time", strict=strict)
10:53
